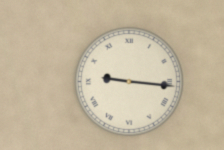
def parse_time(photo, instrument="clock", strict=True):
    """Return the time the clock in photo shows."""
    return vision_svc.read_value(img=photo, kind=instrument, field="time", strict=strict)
9:16
